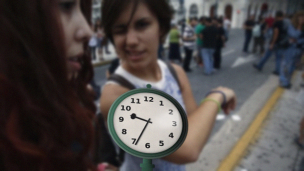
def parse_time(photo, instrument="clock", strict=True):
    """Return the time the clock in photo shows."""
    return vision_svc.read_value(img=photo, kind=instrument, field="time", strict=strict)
9:34
